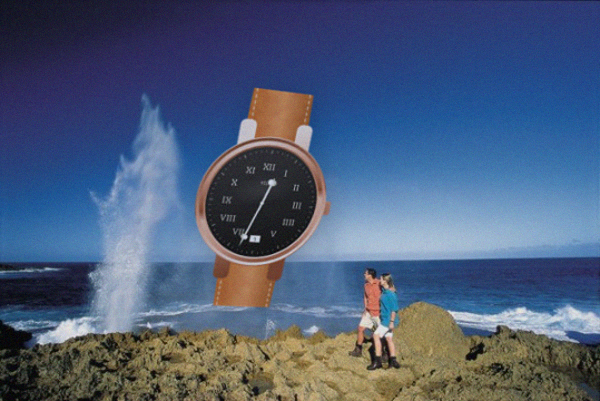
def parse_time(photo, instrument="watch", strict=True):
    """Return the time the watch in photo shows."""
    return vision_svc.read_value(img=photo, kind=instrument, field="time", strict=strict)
12:33
